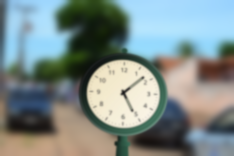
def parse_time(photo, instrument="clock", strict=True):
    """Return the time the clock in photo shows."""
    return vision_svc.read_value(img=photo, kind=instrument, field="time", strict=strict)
5:08
